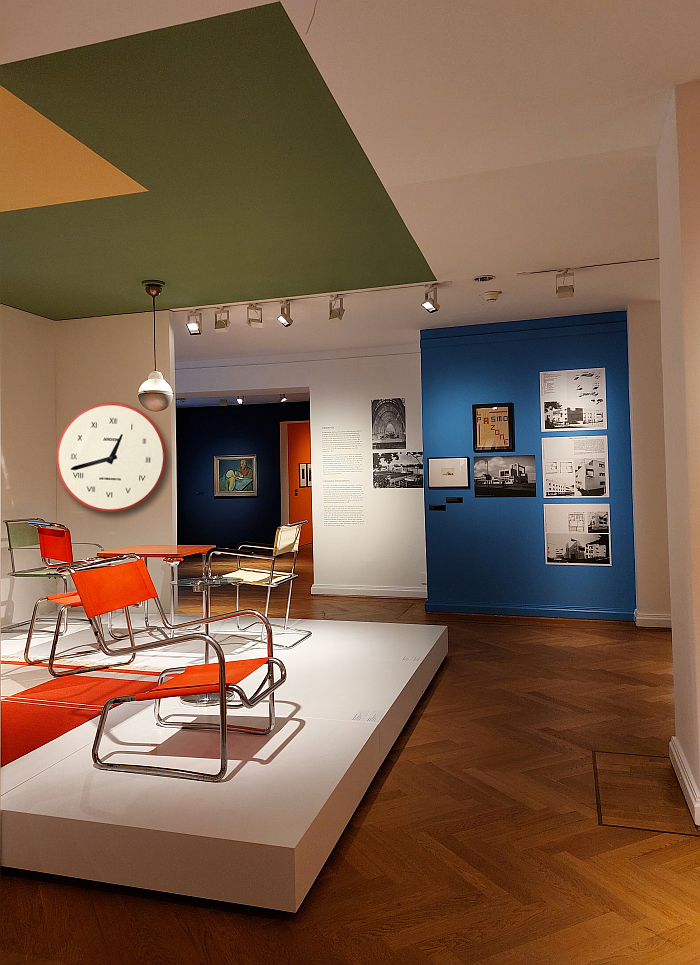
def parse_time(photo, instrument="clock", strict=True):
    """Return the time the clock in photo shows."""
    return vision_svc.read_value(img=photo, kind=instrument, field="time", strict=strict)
12:42
